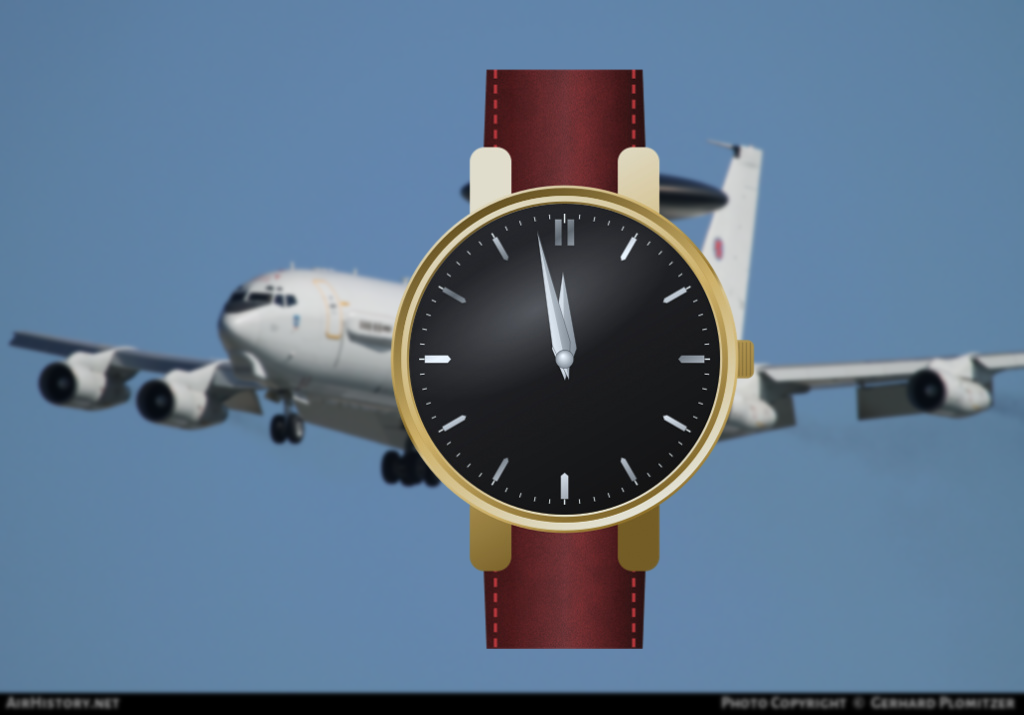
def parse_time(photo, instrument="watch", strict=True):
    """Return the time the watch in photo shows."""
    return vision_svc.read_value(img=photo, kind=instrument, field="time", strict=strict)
11:58
